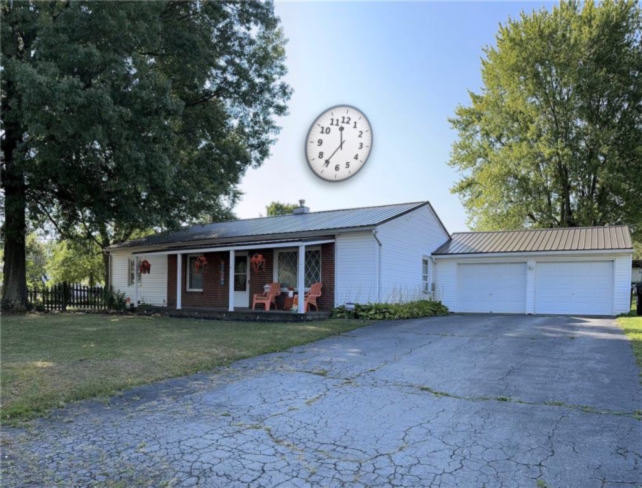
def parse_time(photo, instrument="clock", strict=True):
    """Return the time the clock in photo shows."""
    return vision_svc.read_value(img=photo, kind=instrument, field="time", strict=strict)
11:36
